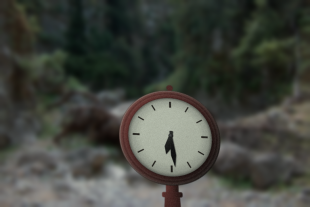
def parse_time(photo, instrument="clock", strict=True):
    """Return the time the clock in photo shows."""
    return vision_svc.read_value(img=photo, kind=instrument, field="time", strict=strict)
6:29
